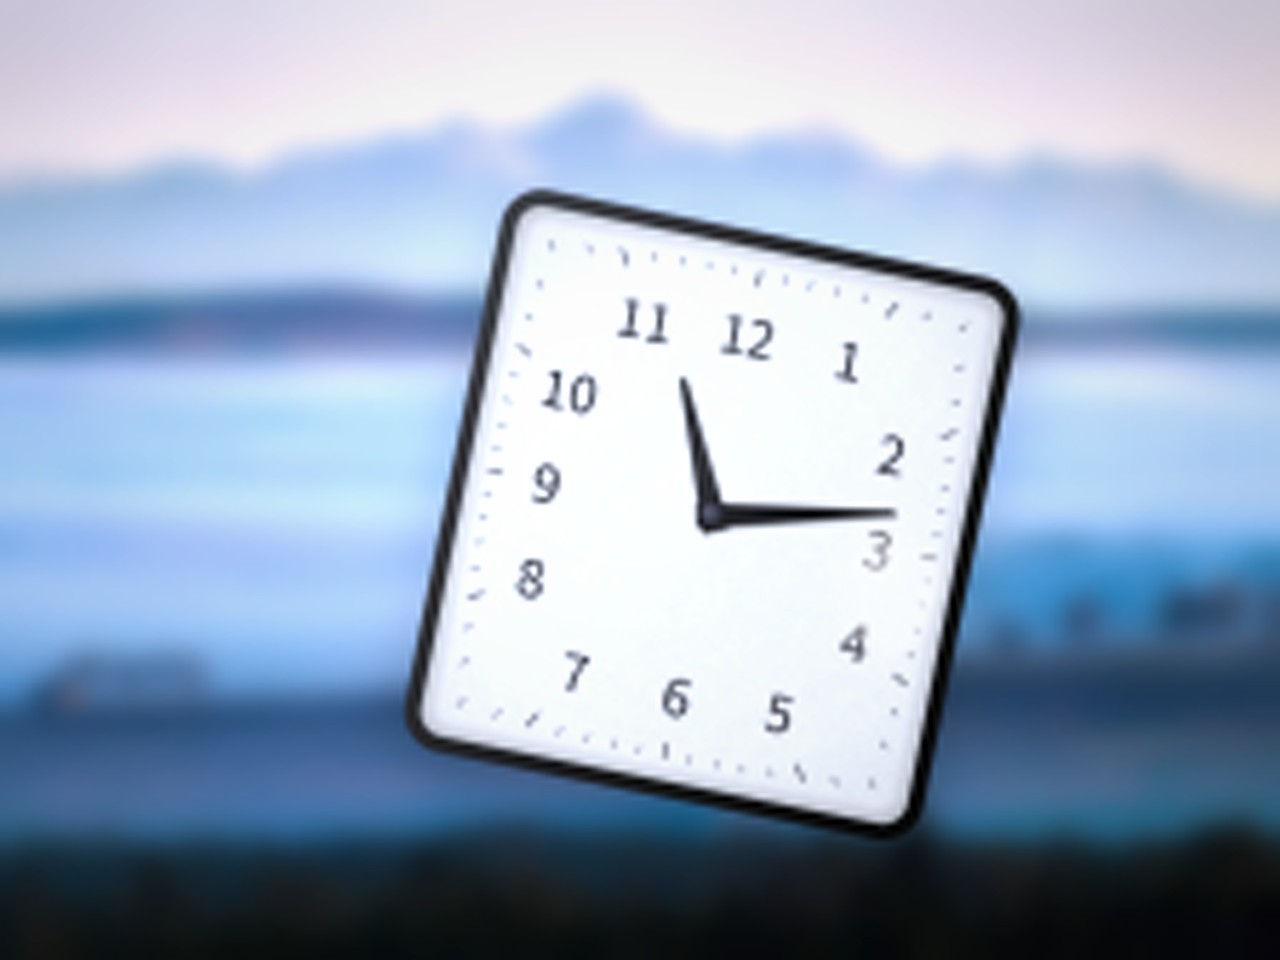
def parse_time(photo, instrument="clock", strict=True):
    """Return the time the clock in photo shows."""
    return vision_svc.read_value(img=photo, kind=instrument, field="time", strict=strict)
11:13
